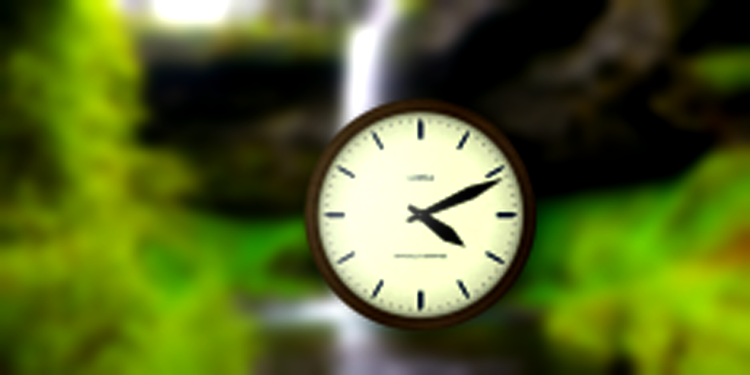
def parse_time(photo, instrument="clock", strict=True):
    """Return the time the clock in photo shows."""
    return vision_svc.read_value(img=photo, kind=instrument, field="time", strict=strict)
4:11
